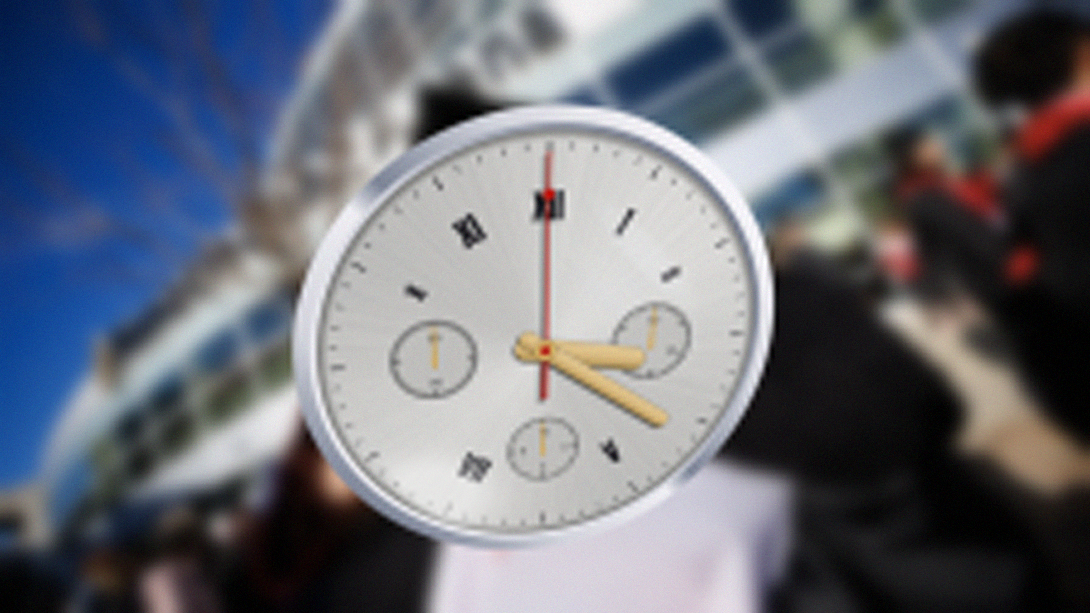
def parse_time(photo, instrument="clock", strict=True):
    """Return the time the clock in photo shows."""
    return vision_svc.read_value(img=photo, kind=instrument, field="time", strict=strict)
3:21
